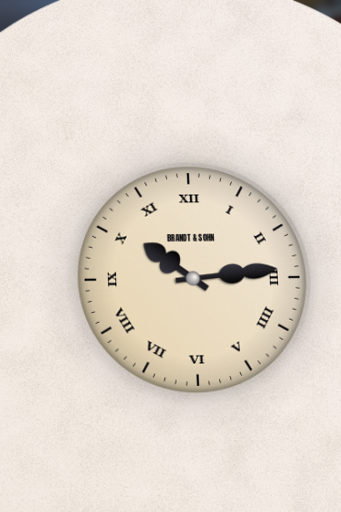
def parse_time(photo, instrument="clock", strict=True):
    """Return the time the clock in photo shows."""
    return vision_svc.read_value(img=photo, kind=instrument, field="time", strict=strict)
10:14
